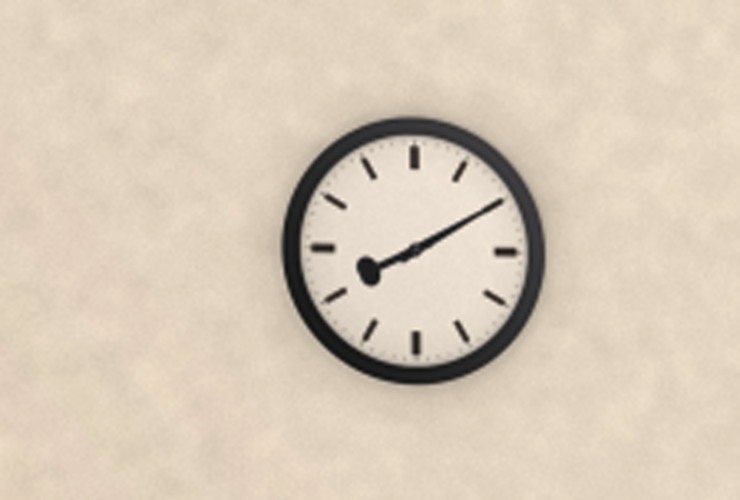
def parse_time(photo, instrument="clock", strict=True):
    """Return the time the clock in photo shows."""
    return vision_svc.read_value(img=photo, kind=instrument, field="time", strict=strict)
8:10
